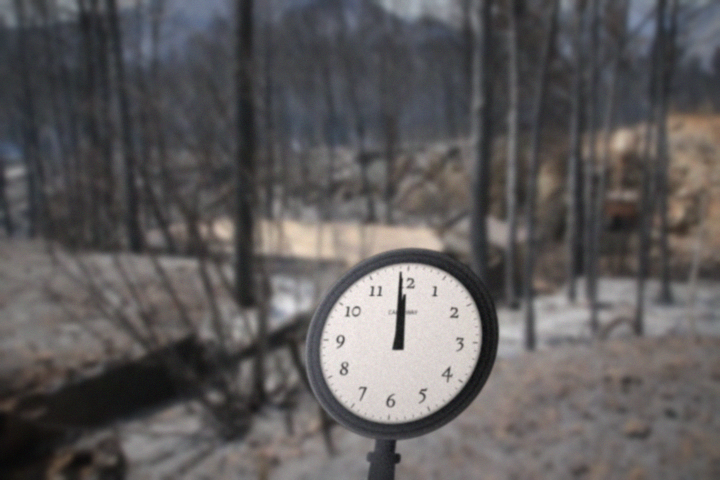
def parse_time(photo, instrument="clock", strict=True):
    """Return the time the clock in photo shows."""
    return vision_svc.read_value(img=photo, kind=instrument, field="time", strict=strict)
11:59
